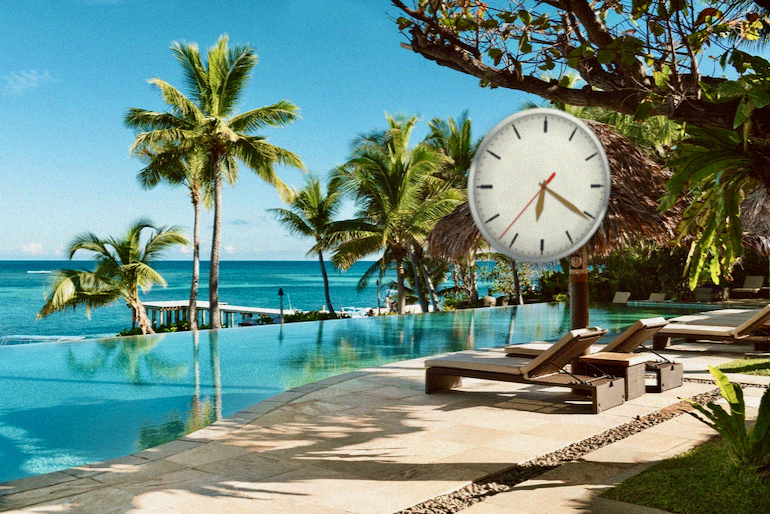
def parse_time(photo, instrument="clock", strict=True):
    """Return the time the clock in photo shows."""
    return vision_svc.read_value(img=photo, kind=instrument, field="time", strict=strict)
6:20:37
